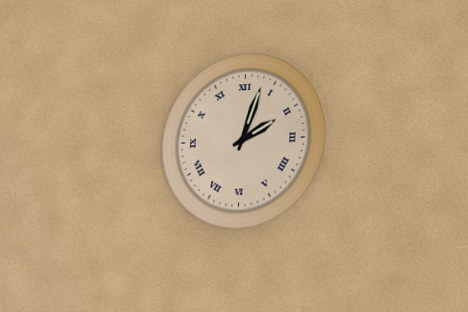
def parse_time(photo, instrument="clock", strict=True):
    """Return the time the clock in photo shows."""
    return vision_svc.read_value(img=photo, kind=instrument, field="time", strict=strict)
2:03
